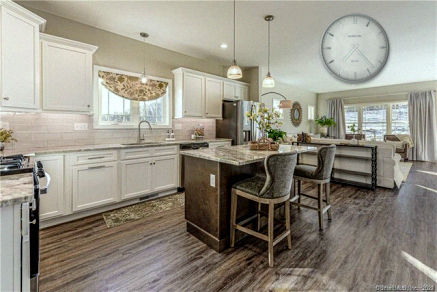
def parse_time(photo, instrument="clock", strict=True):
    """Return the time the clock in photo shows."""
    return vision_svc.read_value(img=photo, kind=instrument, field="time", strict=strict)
7:23
